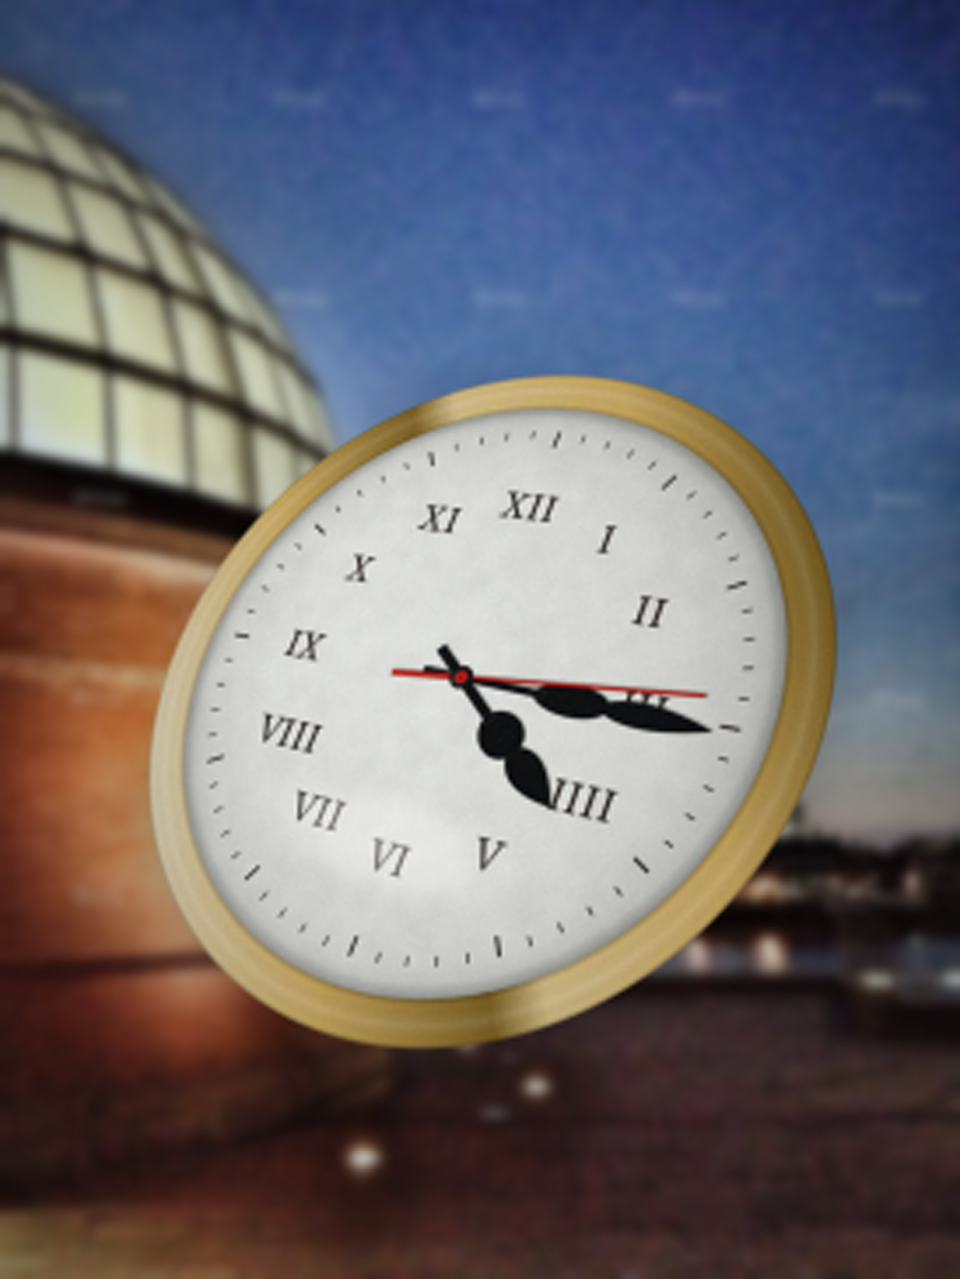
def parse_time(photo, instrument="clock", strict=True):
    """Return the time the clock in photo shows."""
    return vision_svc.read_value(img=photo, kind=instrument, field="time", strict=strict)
4:15:14
